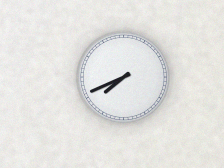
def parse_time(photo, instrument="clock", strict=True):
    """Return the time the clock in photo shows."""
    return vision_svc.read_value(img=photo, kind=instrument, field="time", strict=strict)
7:41
